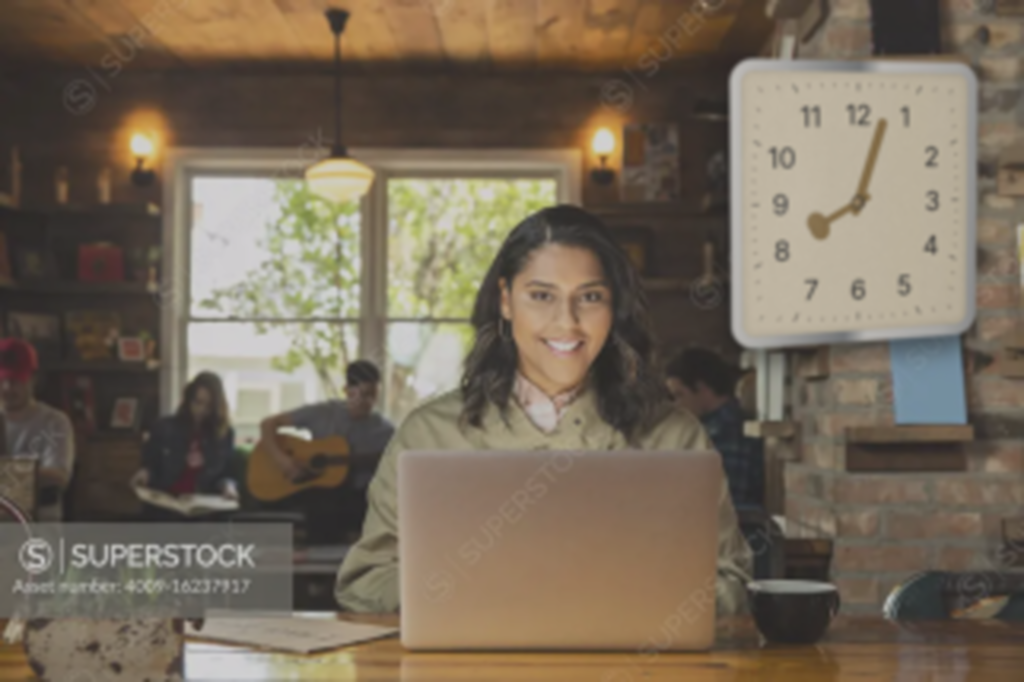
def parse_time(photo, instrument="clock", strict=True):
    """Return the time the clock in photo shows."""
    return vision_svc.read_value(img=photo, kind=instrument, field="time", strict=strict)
8:03
